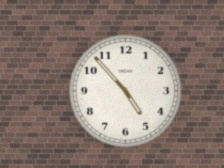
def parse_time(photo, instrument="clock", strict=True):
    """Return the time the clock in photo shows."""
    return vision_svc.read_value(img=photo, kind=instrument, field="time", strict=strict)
4:53
